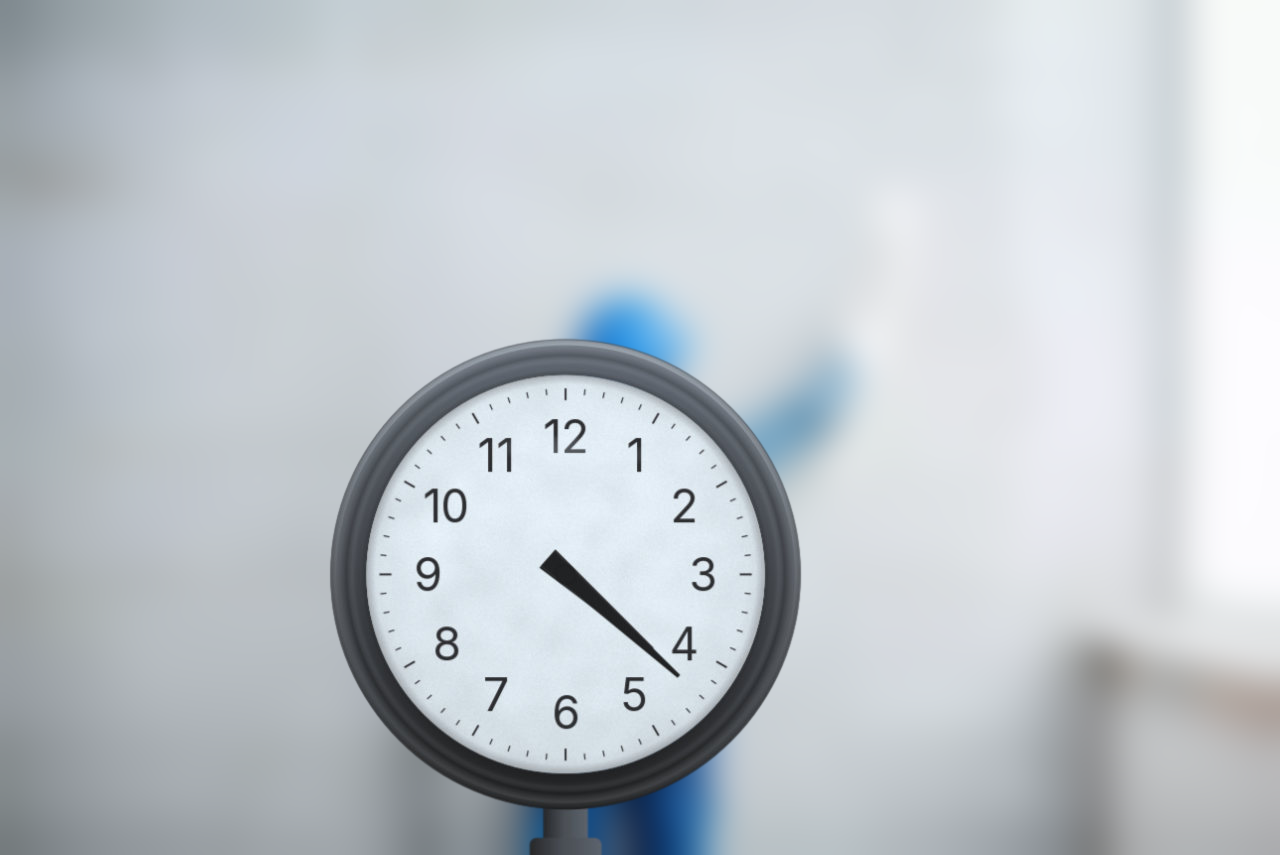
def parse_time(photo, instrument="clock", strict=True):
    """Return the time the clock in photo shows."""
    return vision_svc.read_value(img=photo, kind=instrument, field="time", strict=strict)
4:22
